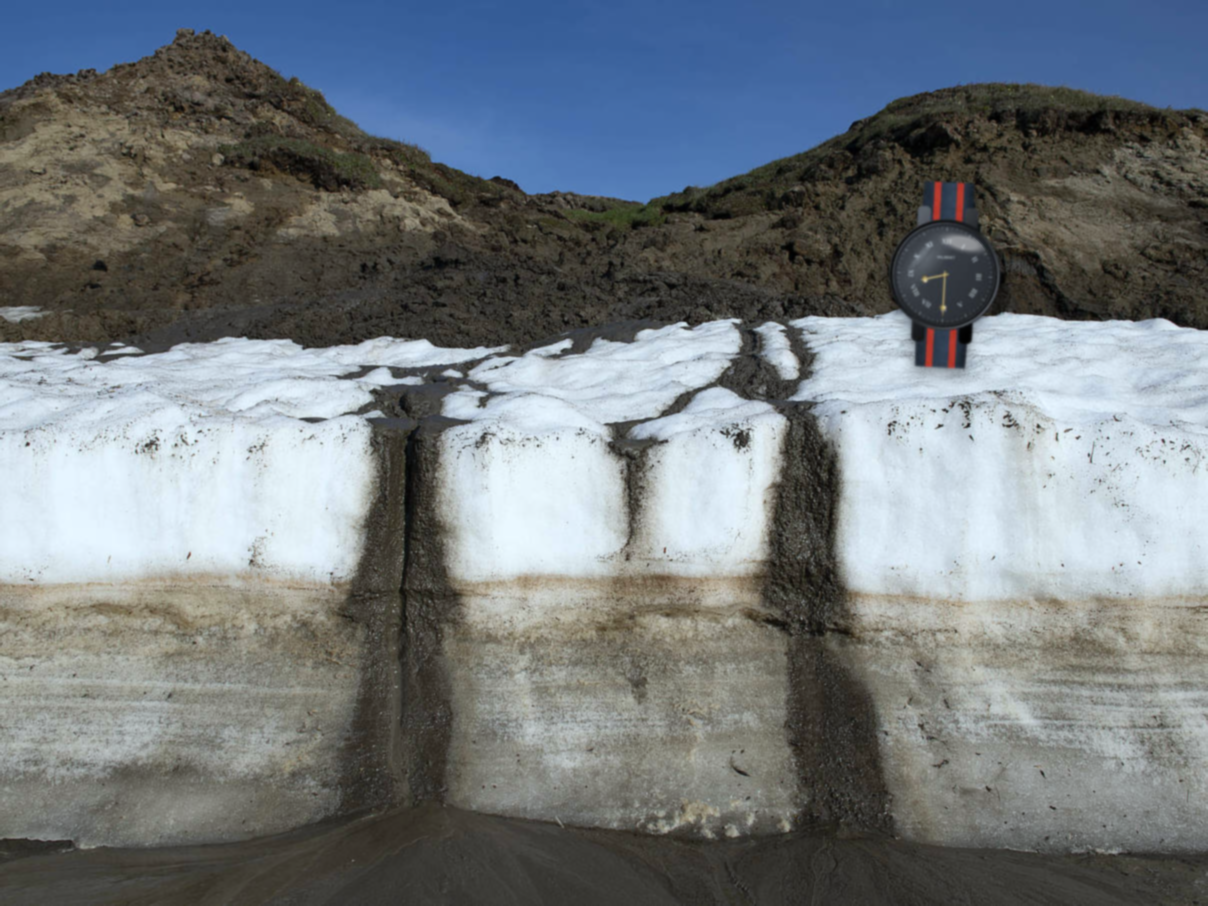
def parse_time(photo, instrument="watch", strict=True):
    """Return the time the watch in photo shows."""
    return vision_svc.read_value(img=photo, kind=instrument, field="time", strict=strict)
8:30
